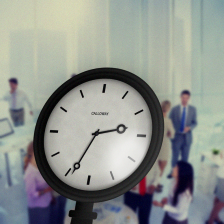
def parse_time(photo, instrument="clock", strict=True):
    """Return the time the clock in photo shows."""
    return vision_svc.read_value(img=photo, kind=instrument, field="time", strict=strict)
2:34
